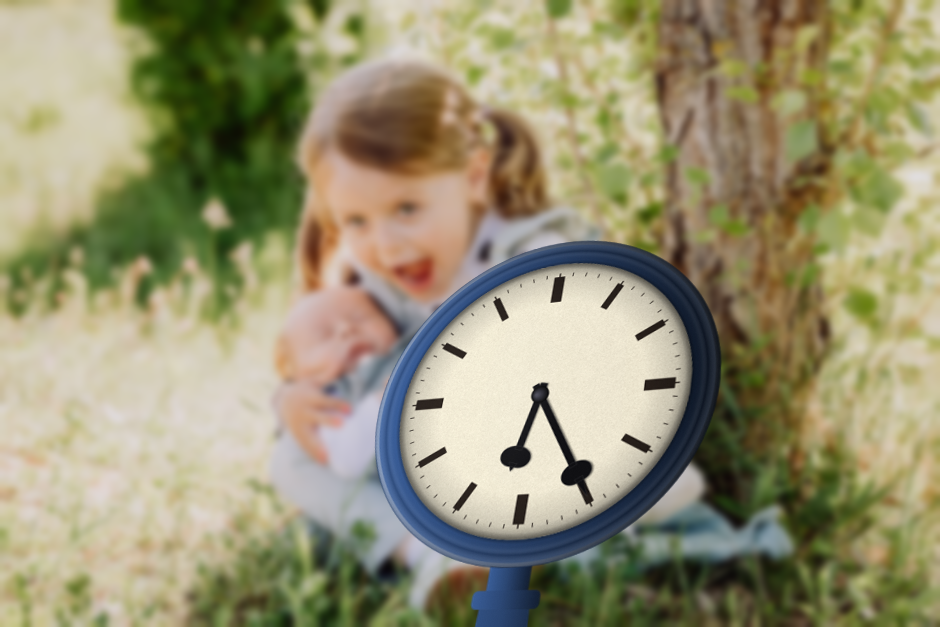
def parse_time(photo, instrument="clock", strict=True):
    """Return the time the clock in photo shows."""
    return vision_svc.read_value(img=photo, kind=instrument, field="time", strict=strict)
6:25
